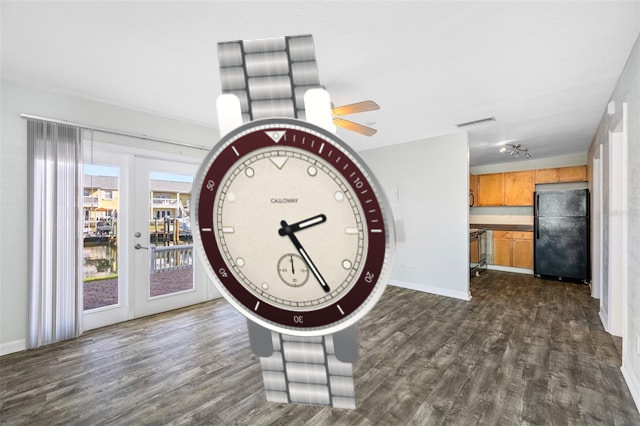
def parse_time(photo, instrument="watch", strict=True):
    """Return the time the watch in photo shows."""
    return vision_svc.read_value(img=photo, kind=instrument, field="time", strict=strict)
2:25
